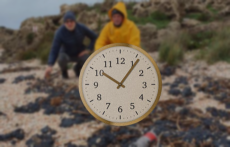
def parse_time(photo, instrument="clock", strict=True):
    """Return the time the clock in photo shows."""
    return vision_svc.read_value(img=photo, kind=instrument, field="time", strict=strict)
10:06
